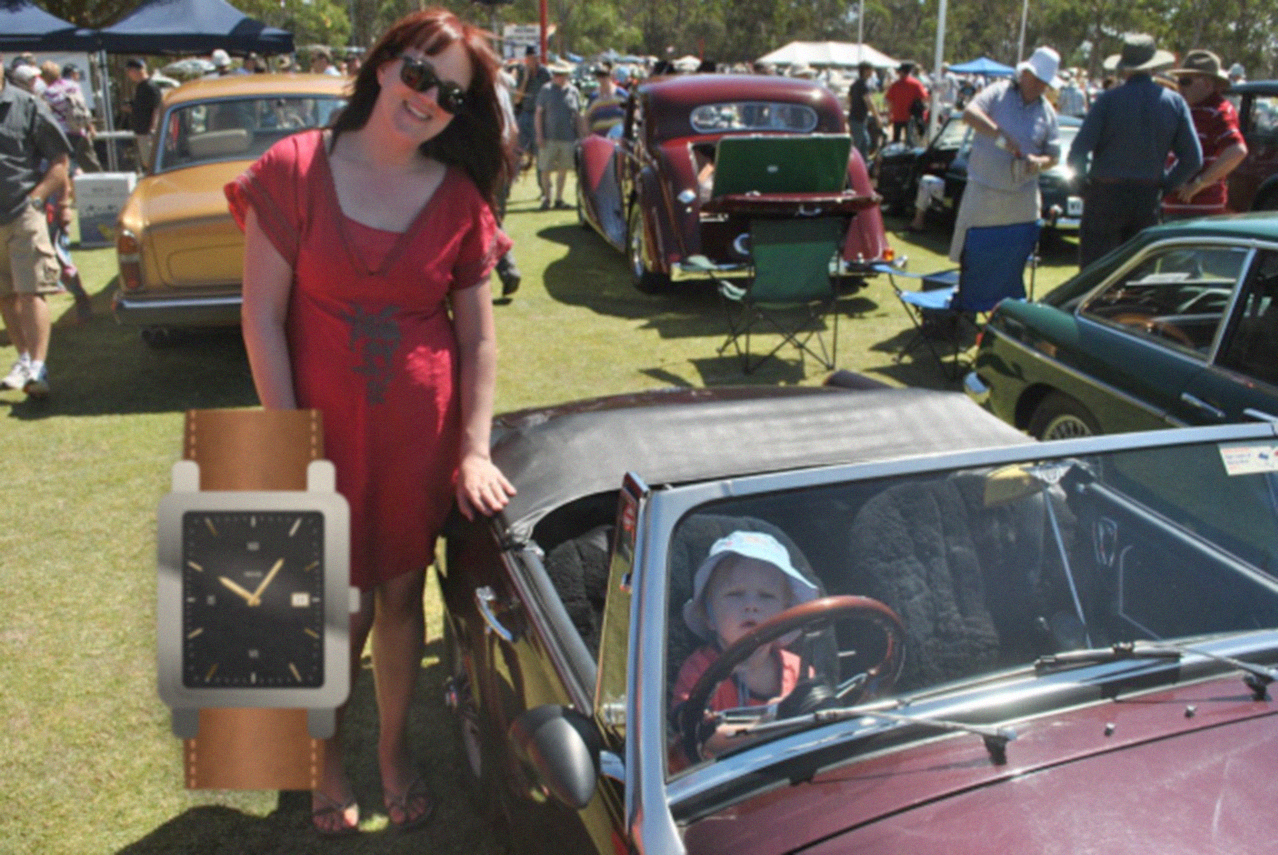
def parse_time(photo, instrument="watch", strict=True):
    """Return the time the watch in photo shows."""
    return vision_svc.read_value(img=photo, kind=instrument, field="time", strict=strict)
10:06
